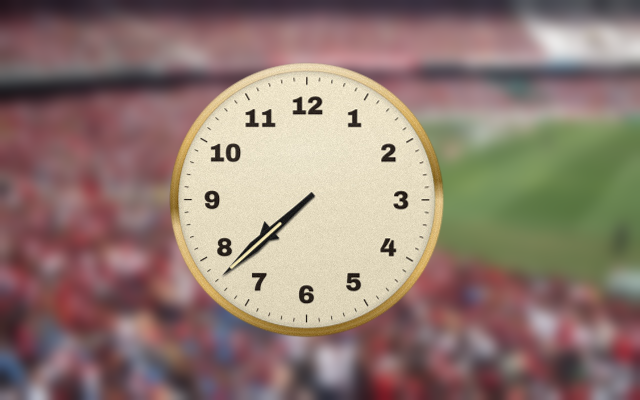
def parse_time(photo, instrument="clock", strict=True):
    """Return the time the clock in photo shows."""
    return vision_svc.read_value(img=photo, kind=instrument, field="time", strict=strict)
7:38
